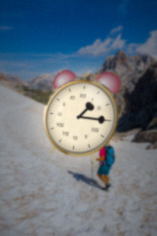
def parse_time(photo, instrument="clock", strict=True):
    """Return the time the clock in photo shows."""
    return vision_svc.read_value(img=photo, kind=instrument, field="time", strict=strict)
1:15
